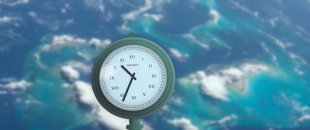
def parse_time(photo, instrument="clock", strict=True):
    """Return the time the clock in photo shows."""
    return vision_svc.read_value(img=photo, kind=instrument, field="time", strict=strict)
10:34
